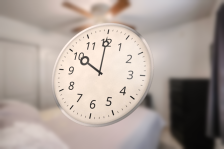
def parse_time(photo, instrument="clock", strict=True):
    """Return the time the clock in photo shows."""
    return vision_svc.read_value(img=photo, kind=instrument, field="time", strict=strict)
10:00
